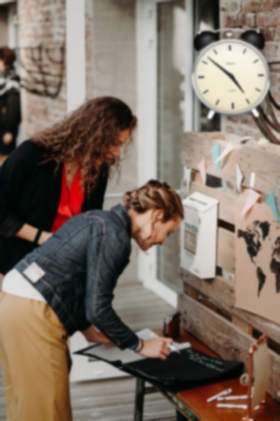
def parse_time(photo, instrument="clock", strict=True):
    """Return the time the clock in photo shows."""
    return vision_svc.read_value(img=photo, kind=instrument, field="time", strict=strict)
4:52
